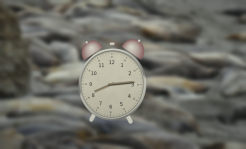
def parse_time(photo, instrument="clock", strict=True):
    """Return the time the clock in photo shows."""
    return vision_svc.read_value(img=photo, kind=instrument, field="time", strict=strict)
8:14
